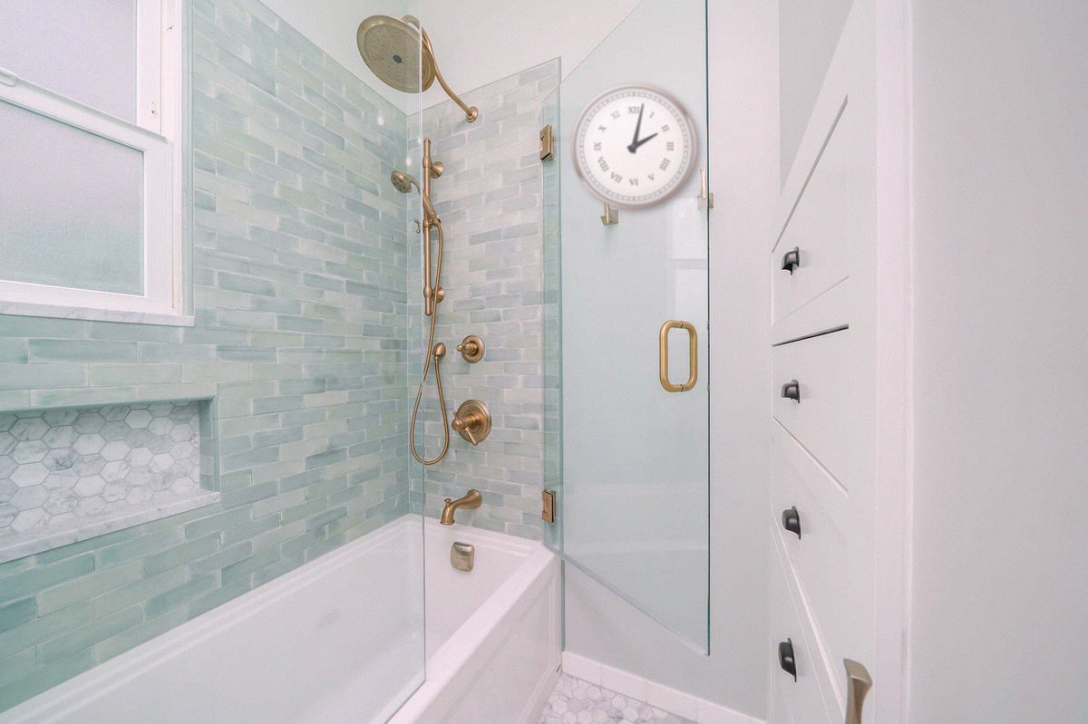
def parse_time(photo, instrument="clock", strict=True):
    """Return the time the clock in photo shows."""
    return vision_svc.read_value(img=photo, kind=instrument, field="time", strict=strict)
2:02
